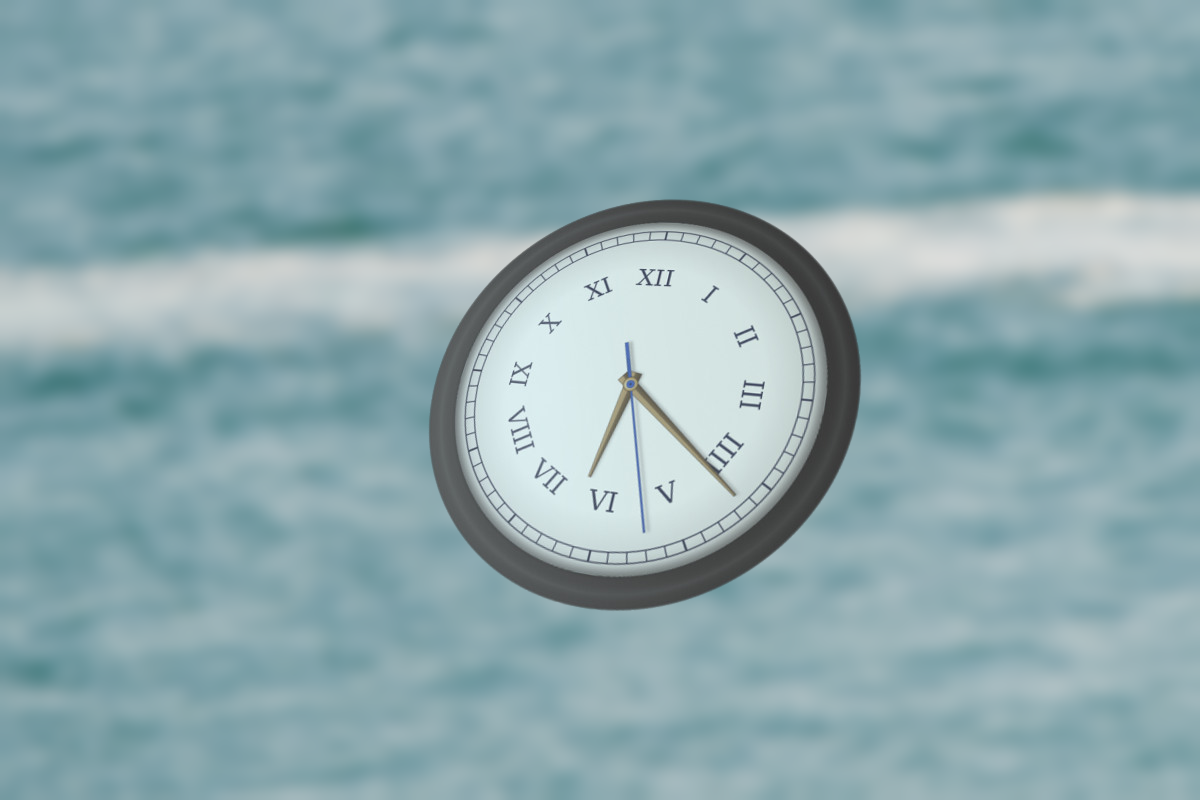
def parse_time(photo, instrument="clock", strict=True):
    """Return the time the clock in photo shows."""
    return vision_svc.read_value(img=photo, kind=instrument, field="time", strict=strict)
6:21:27
